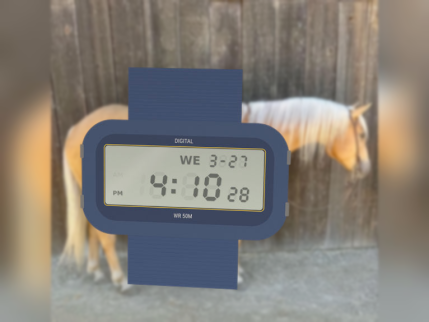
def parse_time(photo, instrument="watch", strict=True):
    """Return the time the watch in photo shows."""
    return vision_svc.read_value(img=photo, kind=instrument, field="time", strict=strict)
4:10:28
